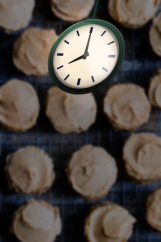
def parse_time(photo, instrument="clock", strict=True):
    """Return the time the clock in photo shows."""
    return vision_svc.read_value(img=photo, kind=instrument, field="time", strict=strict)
8:00
